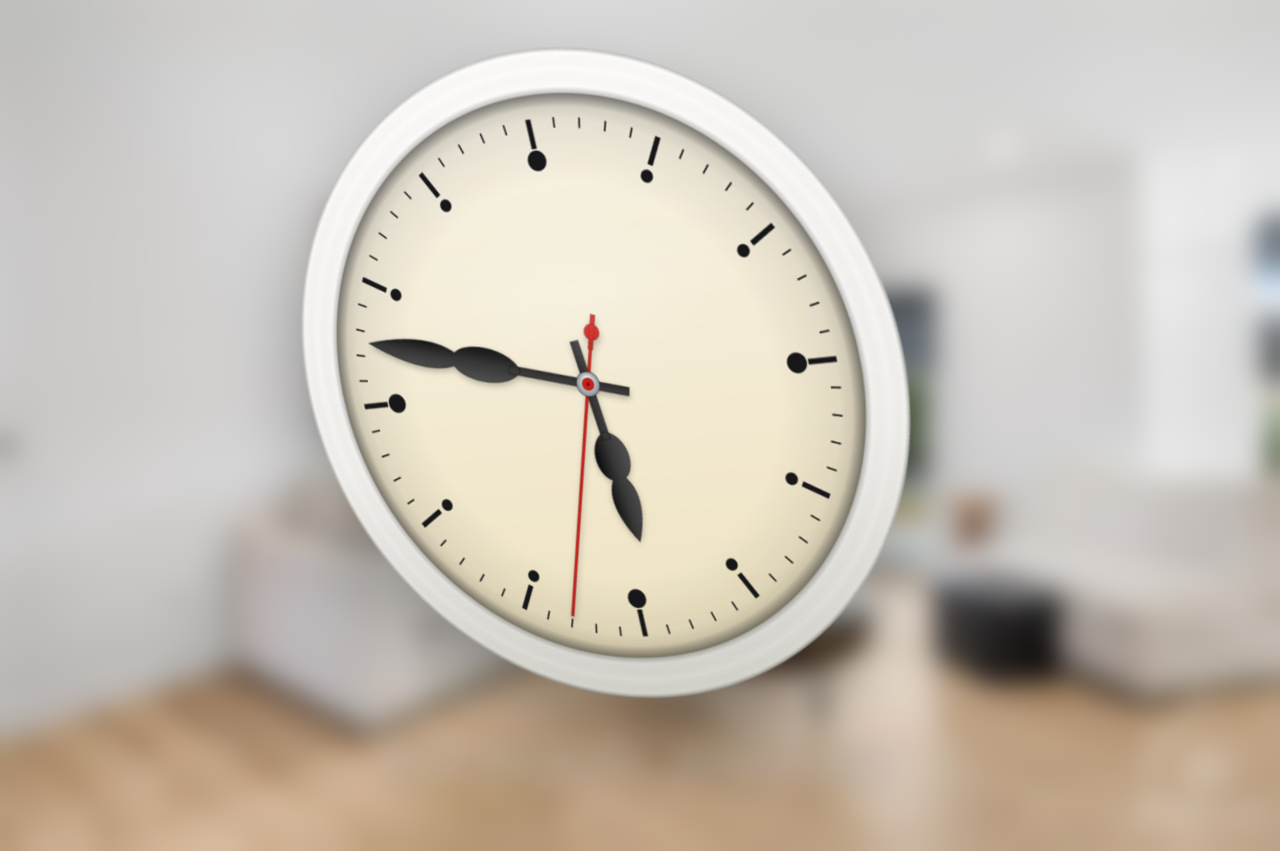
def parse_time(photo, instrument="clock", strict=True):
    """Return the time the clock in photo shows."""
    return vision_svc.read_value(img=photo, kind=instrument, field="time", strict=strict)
5:47:33
